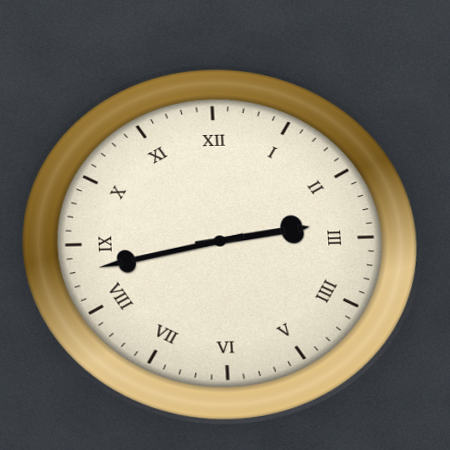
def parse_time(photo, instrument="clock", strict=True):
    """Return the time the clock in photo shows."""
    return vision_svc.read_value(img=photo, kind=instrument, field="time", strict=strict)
2:43
